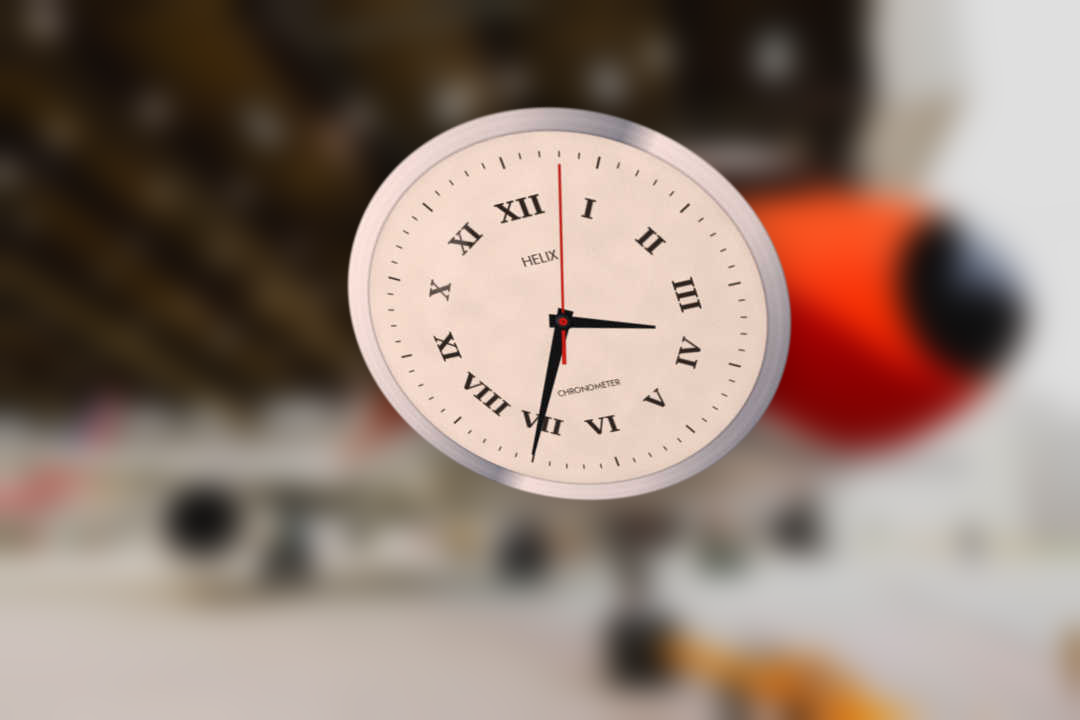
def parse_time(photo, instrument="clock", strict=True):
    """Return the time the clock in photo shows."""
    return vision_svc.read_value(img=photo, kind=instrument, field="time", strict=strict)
3:35:03
